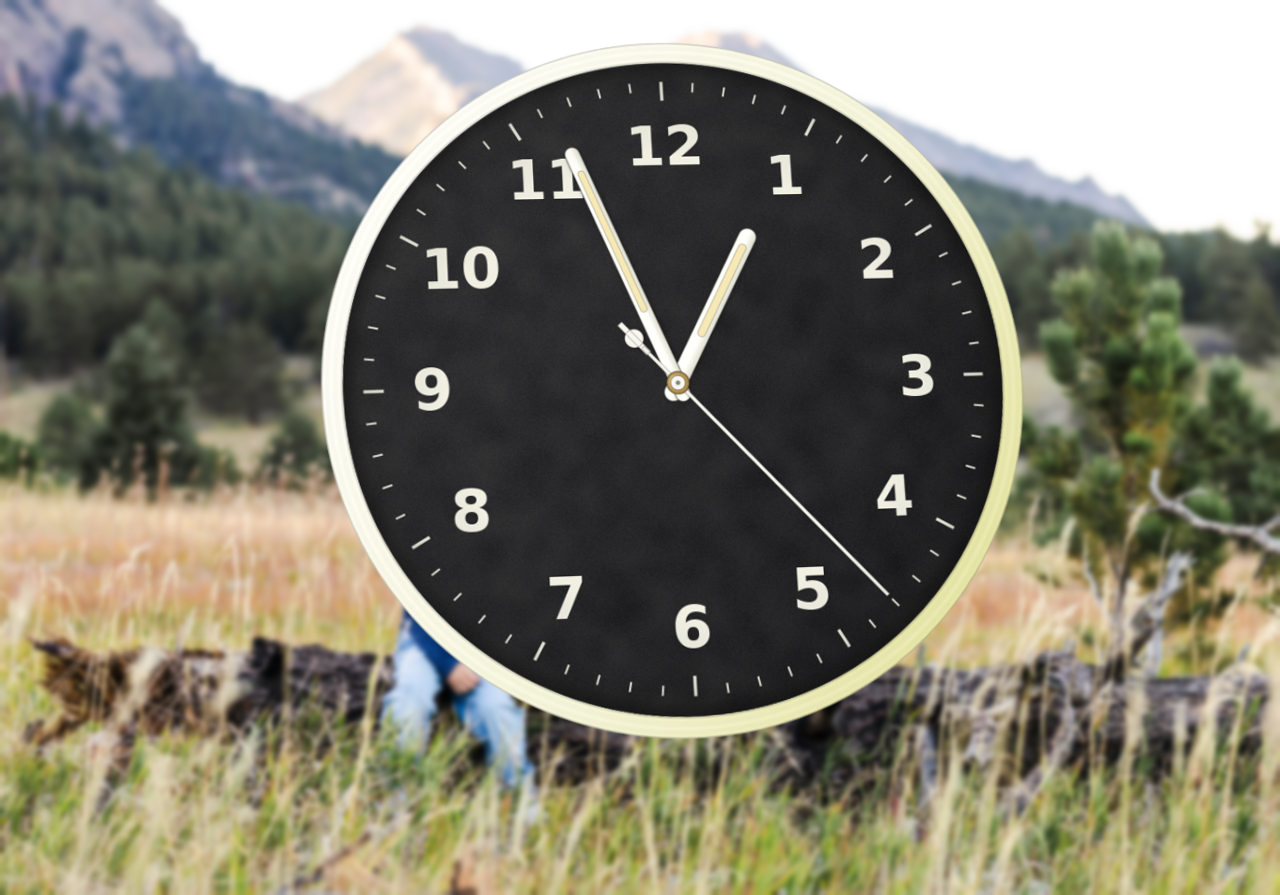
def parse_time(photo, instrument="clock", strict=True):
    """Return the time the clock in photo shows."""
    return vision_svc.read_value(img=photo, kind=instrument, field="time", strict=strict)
12:56:23
